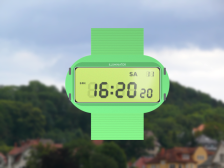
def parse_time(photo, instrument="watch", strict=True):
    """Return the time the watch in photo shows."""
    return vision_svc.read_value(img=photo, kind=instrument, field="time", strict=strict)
16:20:20
